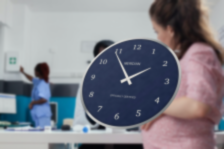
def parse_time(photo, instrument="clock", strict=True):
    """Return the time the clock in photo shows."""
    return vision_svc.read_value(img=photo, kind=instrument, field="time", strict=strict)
1:54
